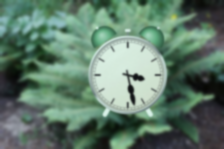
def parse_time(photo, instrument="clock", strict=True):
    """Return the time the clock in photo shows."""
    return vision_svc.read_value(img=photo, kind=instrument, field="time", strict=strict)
3:28
